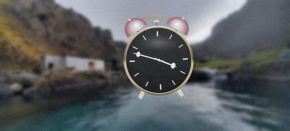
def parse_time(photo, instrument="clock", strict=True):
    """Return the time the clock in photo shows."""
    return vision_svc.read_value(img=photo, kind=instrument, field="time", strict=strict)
3:48
